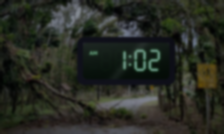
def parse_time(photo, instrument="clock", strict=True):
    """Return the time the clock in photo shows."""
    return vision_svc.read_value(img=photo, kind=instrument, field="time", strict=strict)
1:02
